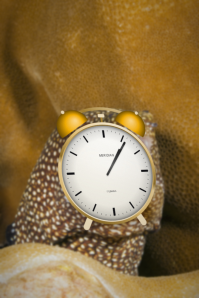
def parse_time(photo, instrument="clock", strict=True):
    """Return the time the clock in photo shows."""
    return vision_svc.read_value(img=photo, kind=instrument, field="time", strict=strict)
1:06
